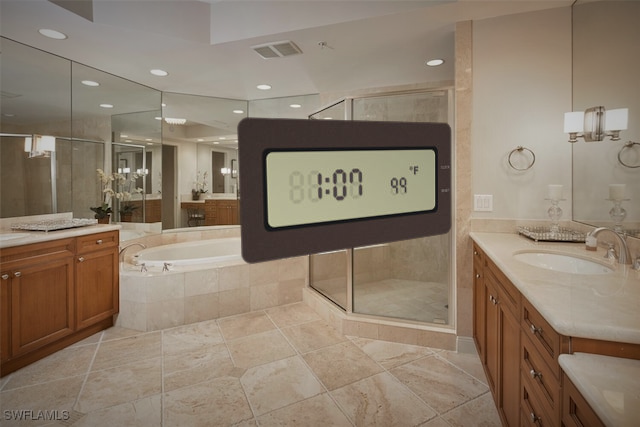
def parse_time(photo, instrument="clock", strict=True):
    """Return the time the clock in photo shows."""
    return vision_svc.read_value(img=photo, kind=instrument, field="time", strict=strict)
1:07
